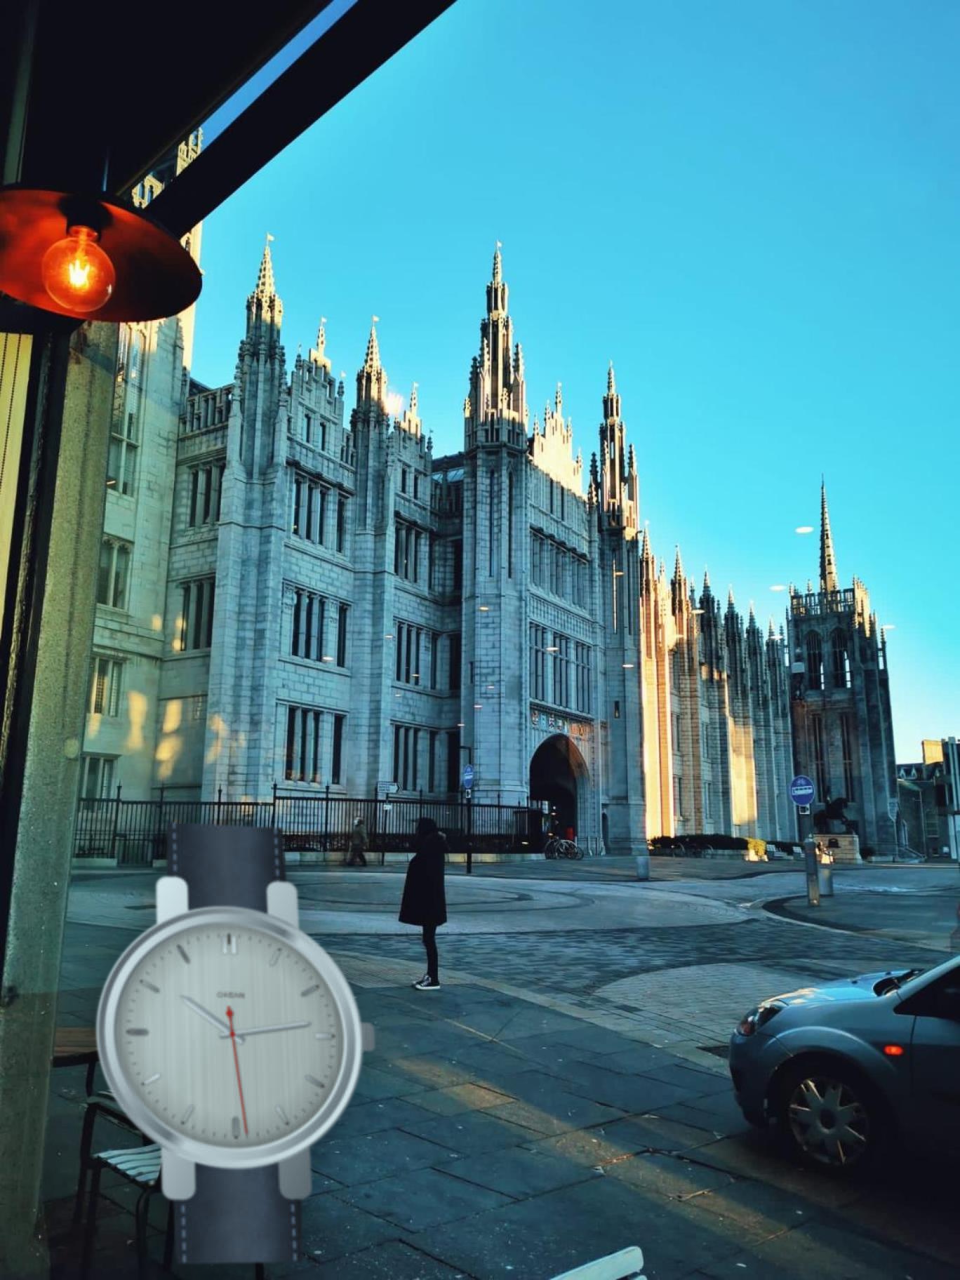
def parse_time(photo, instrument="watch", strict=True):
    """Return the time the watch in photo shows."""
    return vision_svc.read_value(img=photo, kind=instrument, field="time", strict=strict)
10:13:29
